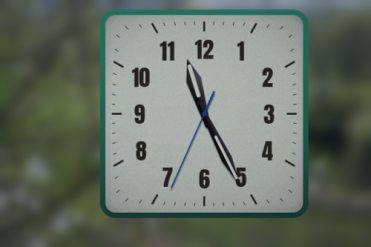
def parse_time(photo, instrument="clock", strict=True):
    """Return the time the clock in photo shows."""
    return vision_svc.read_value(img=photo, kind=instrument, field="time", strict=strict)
11:25:34
